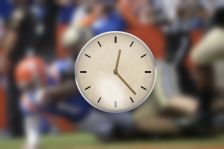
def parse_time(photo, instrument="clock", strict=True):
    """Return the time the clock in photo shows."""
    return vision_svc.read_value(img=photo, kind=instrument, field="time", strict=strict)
12:23
